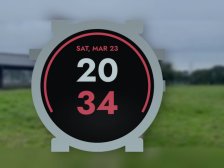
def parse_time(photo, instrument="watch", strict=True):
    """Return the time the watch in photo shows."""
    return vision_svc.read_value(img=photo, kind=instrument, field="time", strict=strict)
20:34
